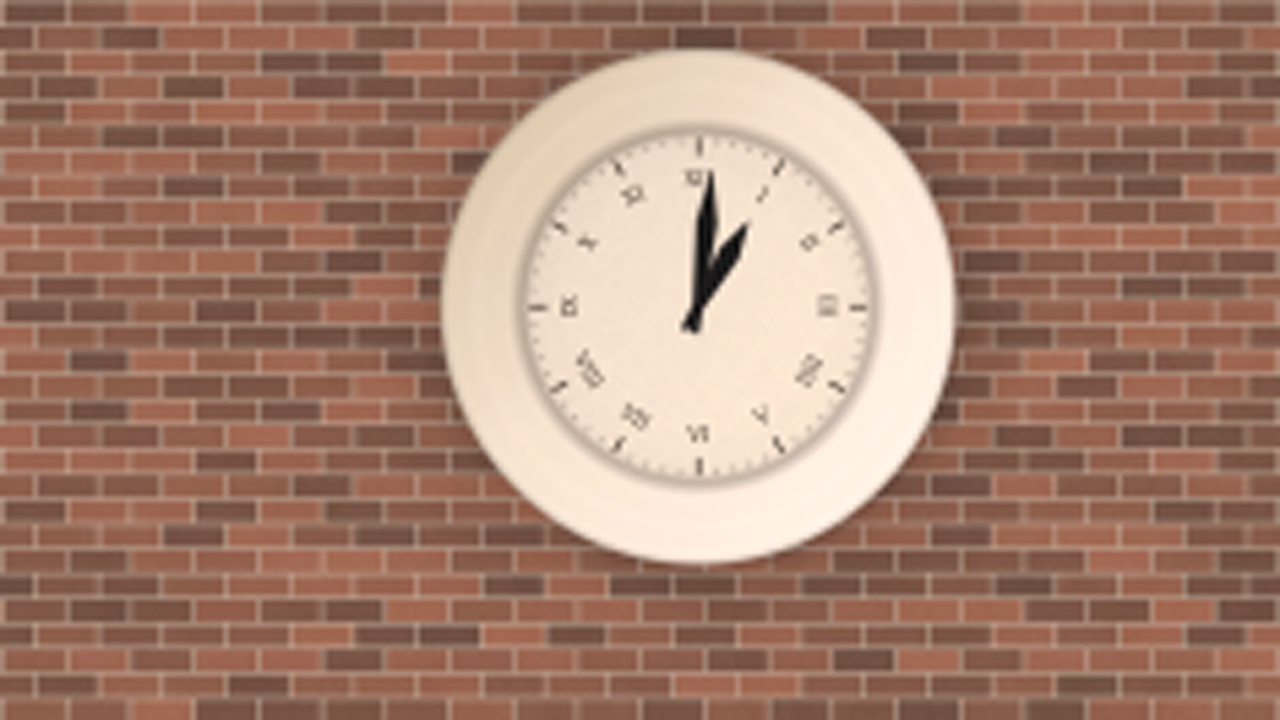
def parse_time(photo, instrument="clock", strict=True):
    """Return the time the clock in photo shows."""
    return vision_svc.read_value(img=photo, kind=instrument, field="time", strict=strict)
1:01
